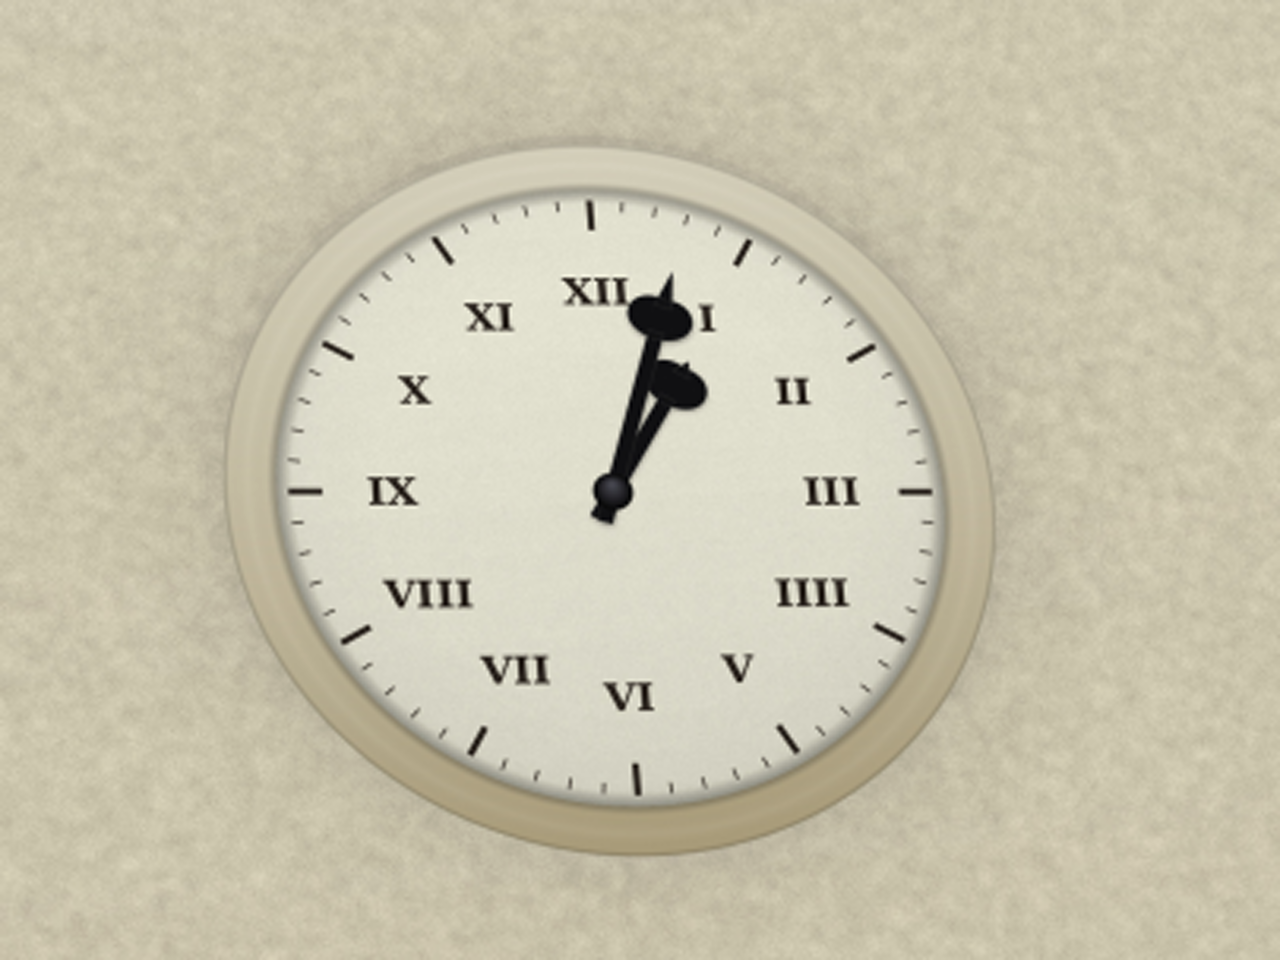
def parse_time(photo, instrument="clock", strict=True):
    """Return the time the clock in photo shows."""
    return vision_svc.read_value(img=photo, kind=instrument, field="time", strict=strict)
1:03
